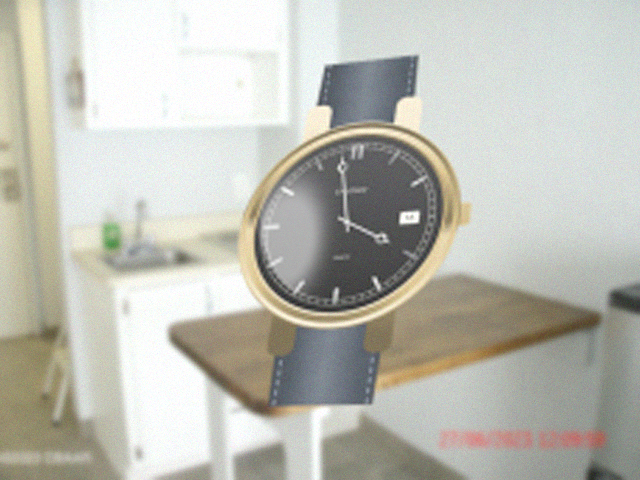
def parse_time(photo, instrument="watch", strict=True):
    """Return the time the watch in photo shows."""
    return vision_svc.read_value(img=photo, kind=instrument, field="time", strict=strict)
3:58
